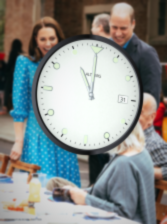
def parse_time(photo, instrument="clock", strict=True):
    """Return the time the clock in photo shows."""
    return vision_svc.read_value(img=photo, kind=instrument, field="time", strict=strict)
11:00
